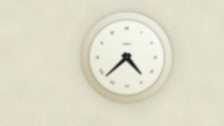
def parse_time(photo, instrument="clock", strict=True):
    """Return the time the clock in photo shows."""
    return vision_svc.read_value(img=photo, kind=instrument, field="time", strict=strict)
4:38
